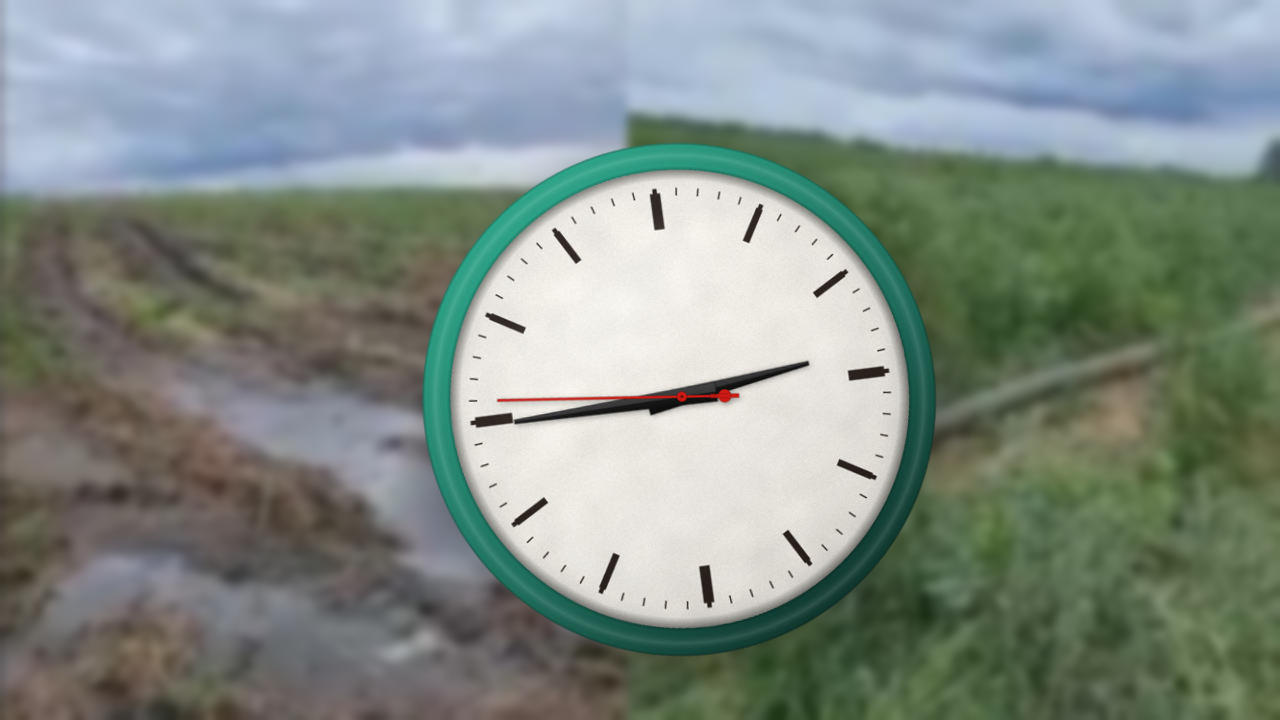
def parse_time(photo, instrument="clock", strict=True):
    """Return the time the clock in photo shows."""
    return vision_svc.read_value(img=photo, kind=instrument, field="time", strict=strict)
2:44:46
